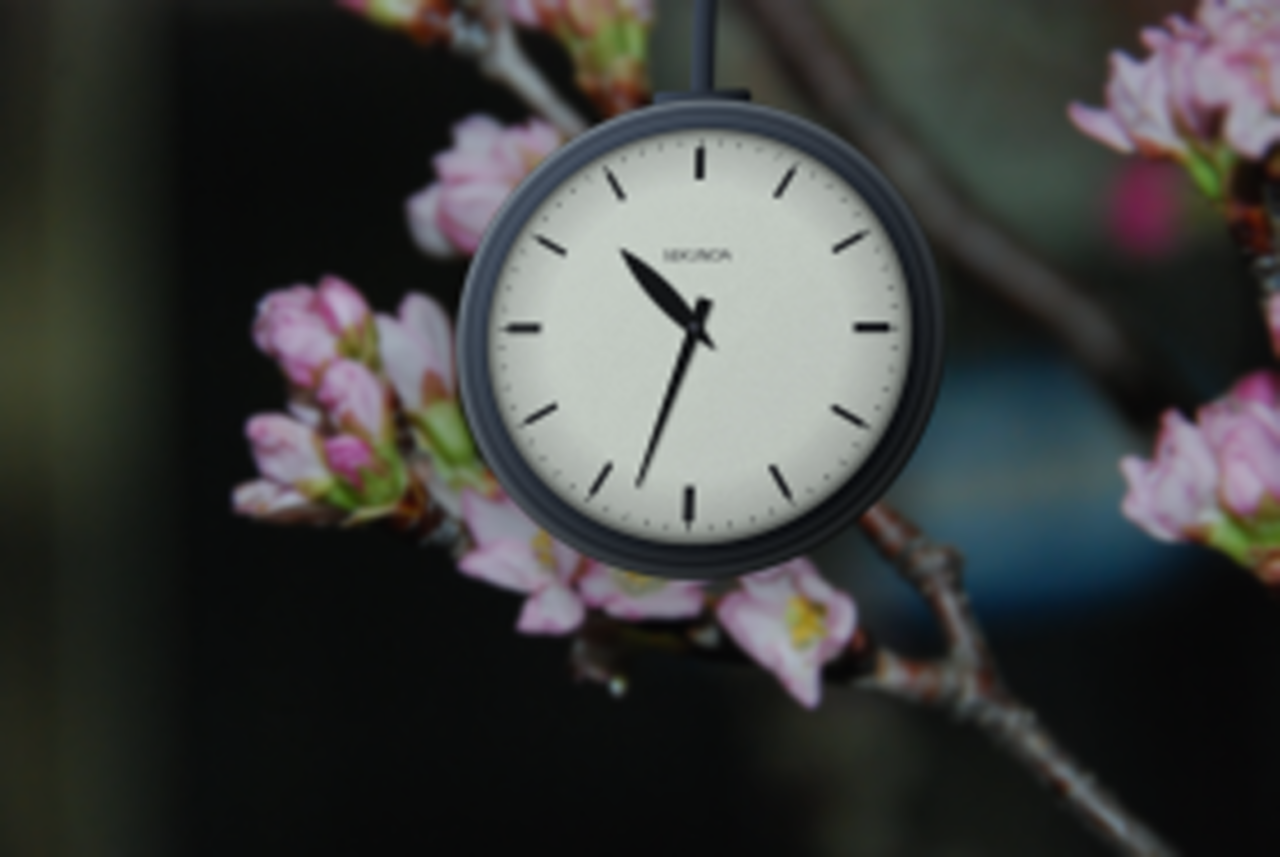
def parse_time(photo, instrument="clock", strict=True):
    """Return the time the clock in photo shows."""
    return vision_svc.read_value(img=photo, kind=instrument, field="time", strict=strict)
10:33
